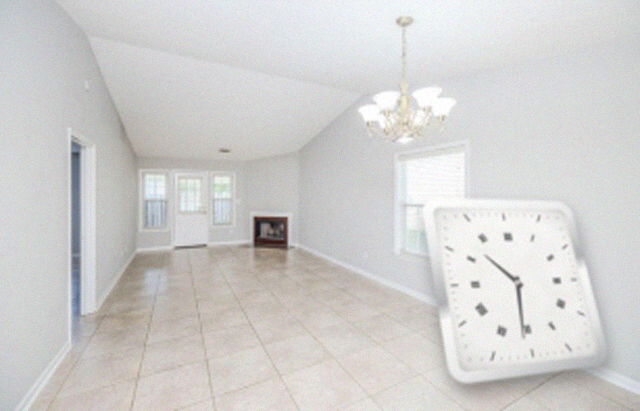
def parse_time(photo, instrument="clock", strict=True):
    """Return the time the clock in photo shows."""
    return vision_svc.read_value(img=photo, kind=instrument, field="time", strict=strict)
10:31
